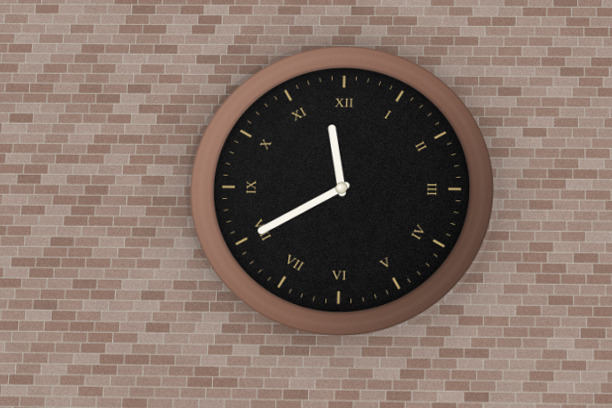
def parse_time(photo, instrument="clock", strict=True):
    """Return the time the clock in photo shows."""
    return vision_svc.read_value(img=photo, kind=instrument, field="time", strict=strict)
11:40
